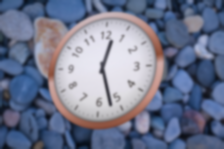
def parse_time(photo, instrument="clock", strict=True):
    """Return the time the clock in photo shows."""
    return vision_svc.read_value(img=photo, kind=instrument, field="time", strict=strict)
12:27
